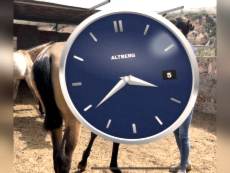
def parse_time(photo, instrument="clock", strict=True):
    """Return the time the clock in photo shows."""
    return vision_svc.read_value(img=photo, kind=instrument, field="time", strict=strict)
3:39
